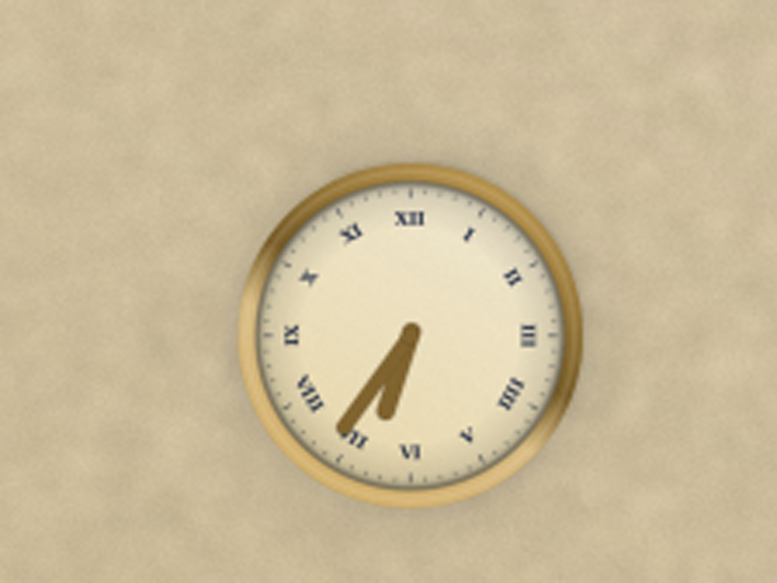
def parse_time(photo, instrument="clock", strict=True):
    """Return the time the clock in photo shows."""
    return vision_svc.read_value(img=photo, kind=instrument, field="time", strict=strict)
6:36
